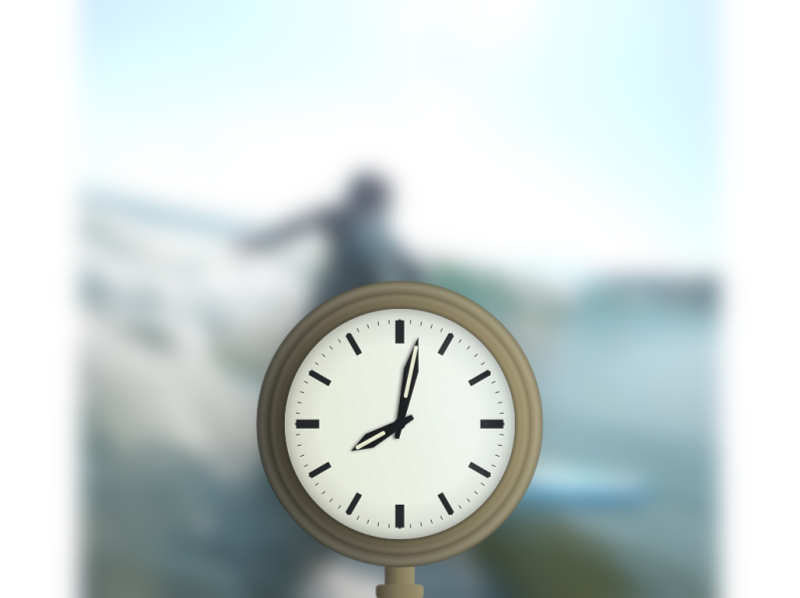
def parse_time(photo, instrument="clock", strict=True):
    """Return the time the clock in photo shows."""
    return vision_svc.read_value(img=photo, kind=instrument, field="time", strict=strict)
8:02
